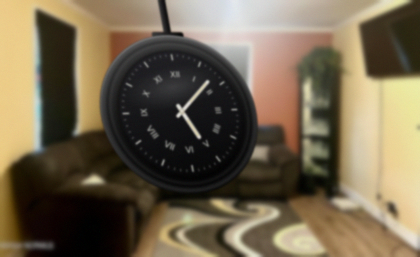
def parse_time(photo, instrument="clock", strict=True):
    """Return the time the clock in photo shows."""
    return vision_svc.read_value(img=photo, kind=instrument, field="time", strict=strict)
5:08
